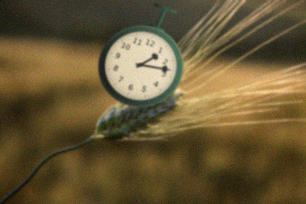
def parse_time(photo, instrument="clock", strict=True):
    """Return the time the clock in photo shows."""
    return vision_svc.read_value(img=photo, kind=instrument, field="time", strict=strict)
1:13
